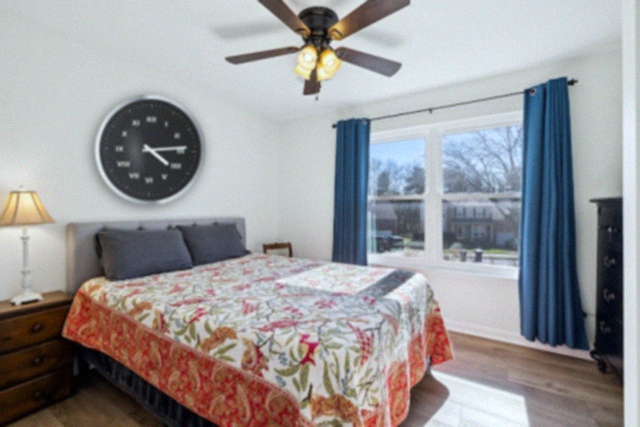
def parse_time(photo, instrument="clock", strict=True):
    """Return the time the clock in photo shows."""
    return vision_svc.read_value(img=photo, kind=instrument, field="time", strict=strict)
4:14
